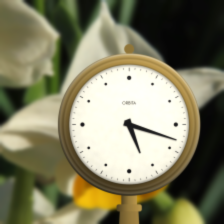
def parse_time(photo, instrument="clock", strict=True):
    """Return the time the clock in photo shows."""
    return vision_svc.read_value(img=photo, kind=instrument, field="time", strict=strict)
5:18
